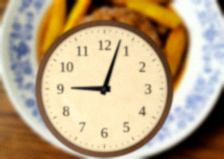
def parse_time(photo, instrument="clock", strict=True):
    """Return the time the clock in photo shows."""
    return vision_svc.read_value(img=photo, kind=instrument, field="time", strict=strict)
9:03
